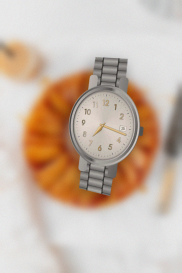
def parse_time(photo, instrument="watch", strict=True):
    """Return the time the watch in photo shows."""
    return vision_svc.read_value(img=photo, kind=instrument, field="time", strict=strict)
7:17
